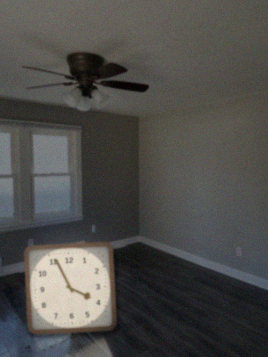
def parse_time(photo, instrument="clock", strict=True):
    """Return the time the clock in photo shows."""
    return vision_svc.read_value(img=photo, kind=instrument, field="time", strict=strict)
3:56
